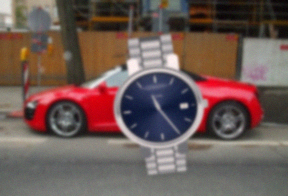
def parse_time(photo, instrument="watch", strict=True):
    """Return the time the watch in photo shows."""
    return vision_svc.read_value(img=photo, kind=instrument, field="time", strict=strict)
11:25
